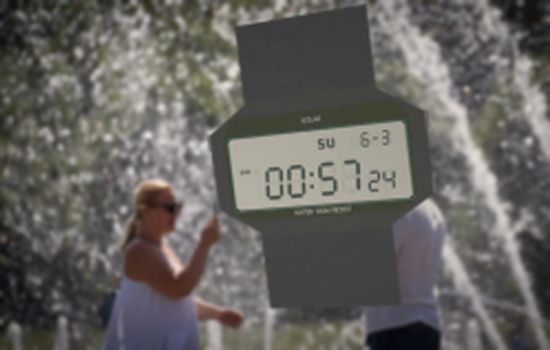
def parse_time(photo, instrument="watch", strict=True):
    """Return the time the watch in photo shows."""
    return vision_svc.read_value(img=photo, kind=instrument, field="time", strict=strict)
0:57:24
